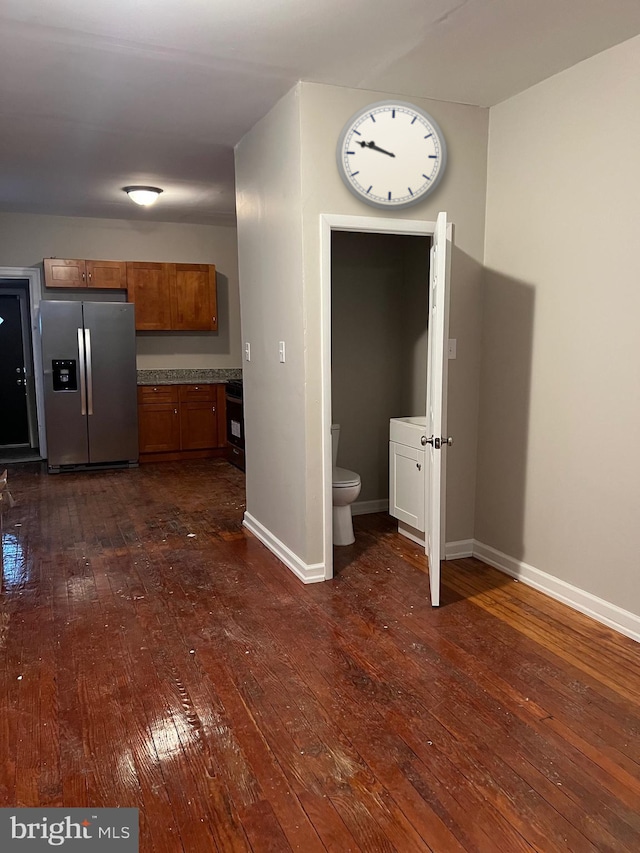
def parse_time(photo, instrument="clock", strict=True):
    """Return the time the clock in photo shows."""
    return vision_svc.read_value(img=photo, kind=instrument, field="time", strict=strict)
9:48
